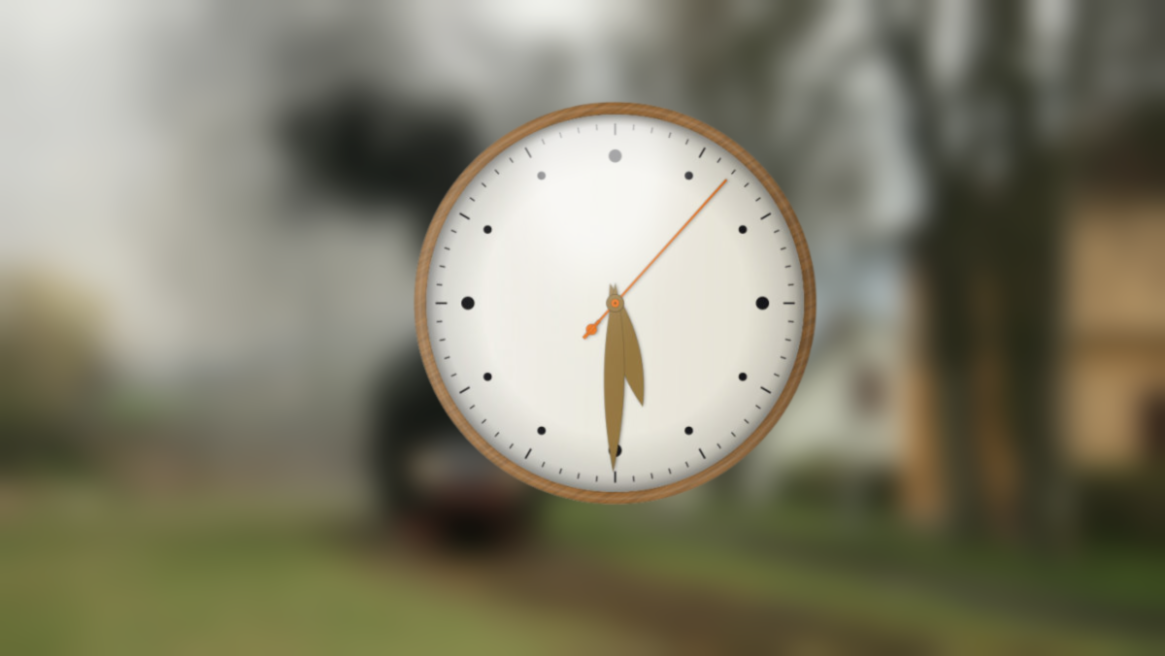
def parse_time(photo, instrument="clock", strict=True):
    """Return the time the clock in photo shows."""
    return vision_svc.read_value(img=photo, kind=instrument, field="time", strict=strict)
5:30:07
